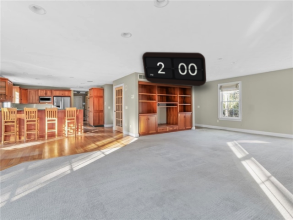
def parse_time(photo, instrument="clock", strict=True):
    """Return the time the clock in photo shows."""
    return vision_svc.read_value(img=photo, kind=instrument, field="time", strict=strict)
2:00
